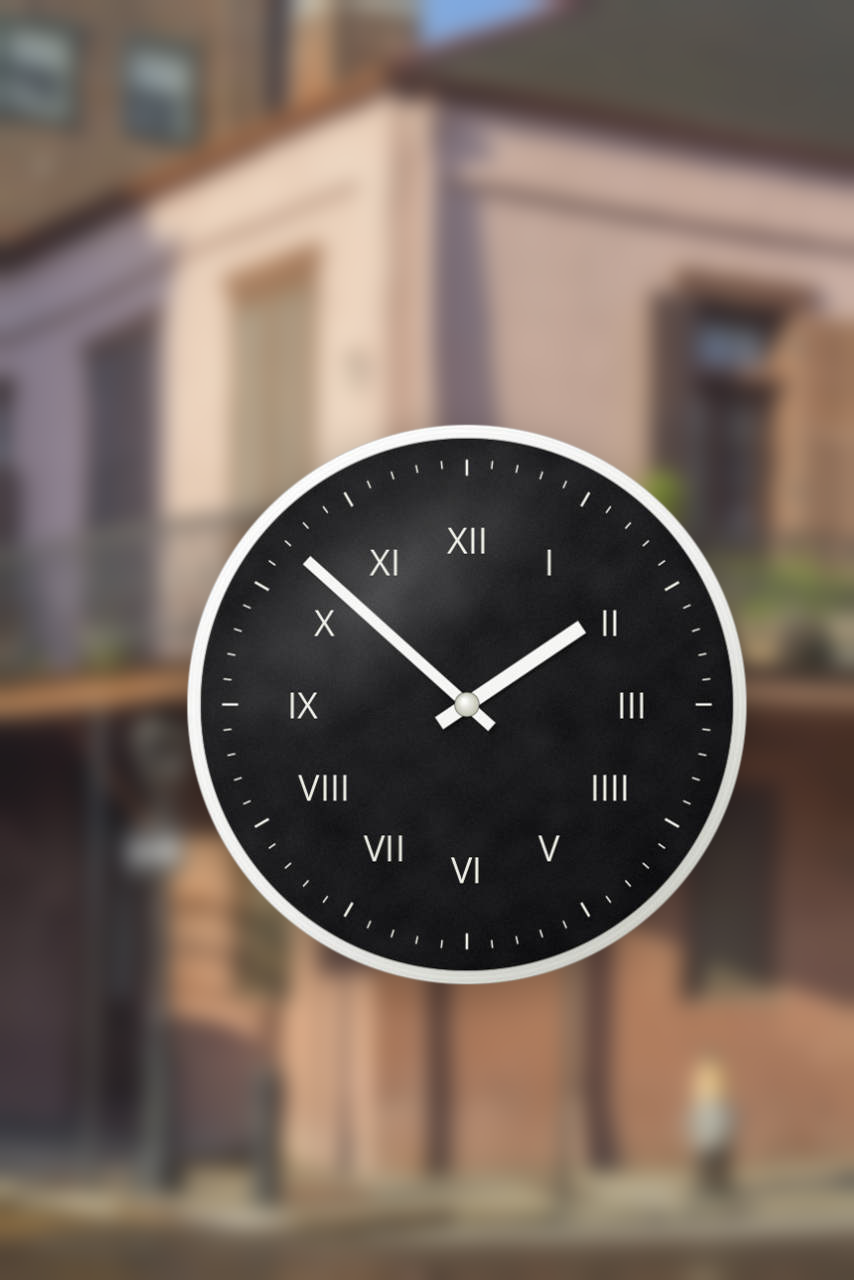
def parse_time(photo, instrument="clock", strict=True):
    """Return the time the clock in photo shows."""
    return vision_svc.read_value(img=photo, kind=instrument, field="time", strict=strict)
1:52
